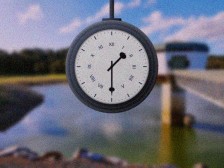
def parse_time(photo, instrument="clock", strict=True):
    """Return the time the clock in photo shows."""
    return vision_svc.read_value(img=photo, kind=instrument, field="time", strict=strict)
1:30
